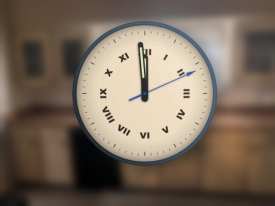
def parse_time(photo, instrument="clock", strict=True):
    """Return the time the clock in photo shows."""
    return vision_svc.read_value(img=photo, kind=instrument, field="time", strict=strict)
11:59:11
